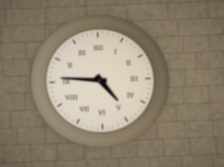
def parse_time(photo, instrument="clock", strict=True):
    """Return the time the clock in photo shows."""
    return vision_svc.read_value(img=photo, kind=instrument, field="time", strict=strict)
4:46
